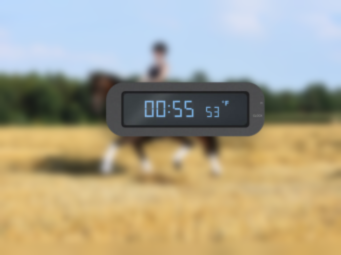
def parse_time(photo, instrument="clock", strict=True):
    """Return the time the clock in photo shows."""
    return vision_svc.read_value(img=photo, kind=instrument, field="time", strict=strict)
0:55
